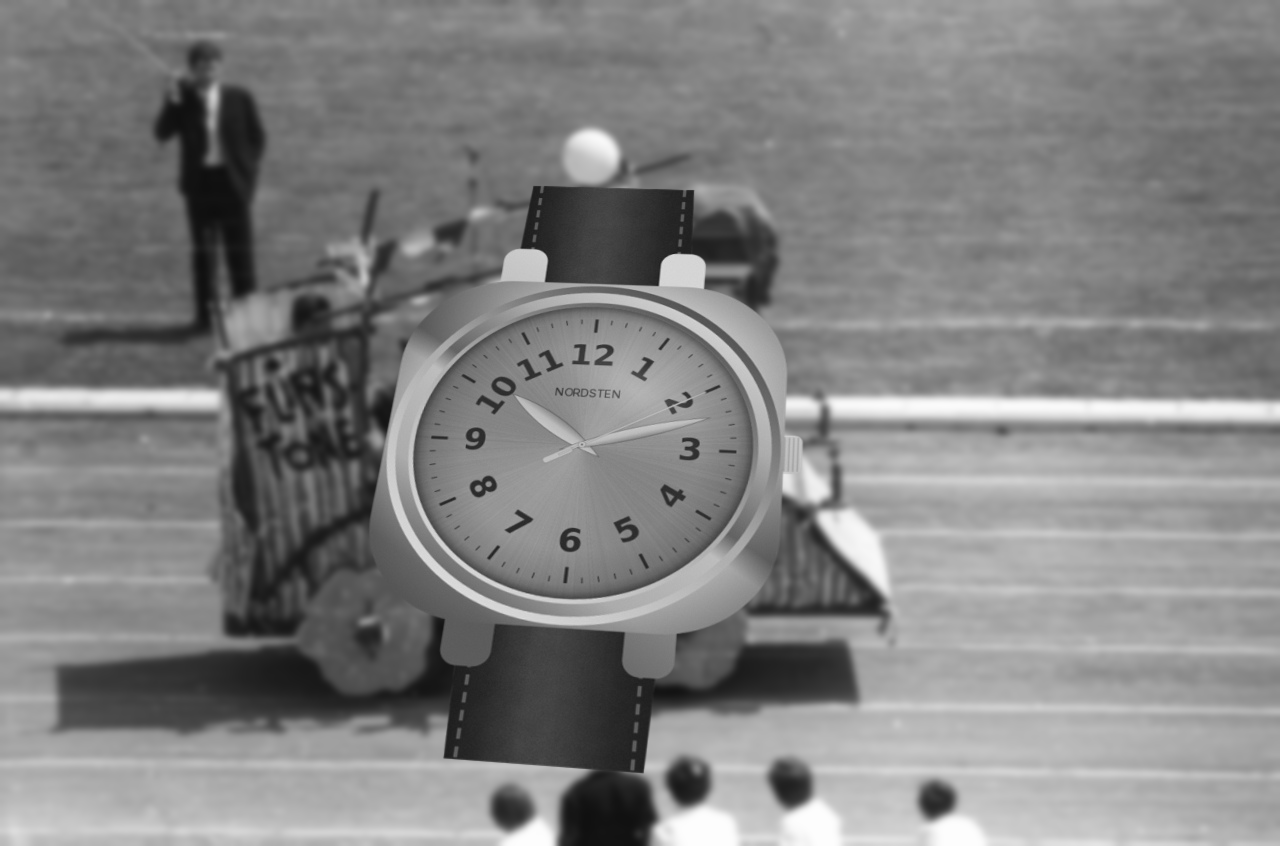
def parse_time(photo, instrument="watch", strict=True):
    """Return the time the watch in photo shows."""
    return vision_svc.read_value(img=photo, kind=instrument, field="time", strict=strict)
10:12:10
